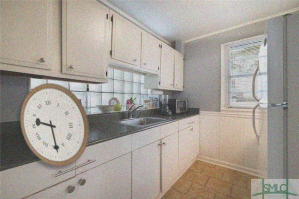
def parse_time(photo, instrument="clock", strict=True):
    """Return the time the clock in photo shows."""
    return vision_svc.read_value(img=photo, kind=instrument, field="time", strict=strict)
9:29
